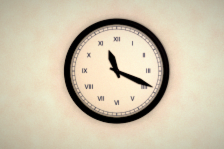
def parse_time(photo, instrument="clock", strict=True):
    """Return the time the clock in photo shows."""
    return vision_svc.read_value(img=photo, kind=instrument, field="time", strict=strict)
11:19
